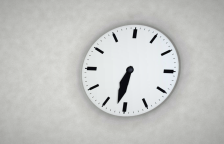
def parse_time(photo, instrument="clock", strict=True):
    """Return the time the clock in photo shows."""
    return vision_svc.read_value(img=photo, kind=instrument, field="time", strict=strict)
6:32
